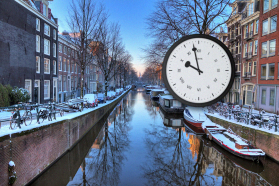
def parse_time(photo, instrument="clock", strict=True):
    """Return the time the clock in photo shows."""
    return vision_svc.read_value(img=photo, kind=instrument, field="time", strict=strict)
9:58
